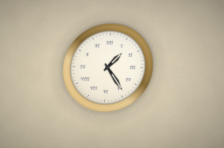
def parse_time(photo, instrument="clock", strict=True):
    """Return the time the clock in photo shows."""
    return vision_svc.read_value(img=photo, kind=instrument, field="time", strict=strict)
1:24
